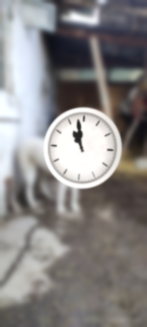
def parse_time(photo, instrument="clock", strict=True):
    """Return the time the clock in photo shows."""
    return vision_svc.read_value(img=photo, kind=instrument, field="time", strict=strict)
10:58
